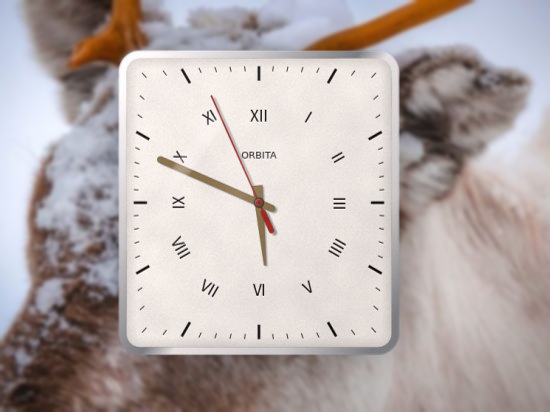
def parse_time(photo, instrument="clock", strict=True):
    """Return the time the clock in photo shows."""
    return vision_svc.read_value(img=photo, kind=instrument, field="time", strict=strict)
5:48:56
